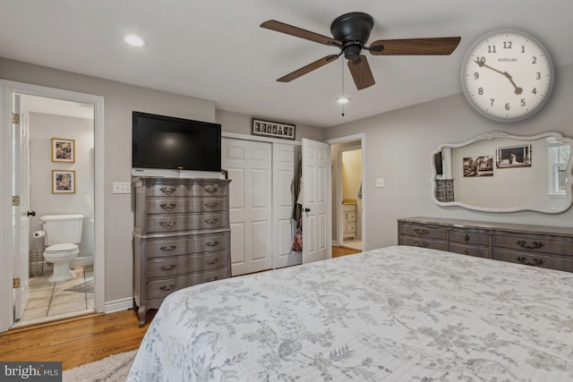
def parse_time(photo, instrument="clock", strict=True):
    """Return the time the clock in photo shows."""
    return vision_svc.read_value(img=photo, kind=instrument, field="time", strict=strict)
4:49
